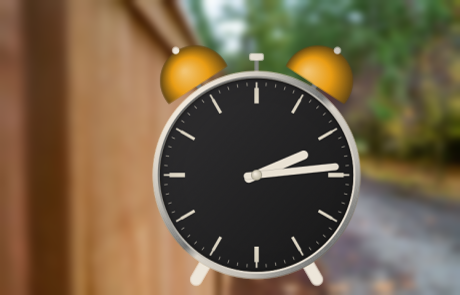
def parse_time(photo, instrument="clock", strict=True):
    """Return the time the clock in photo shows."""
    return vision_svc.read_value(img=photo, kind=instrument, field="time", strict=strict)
2:14
